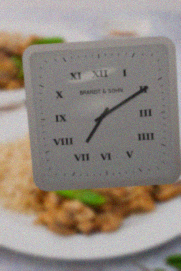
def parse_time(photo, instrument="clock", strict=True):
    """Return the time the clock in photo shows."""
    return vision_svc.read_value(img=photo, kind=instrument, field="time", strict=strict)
7:10
